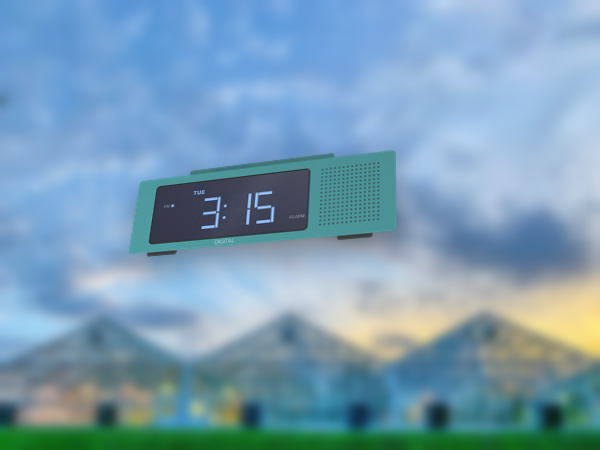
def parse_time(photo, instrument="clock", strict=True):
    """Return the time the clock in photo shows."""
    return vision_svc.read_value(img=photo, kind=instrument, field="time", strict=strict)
3:15
